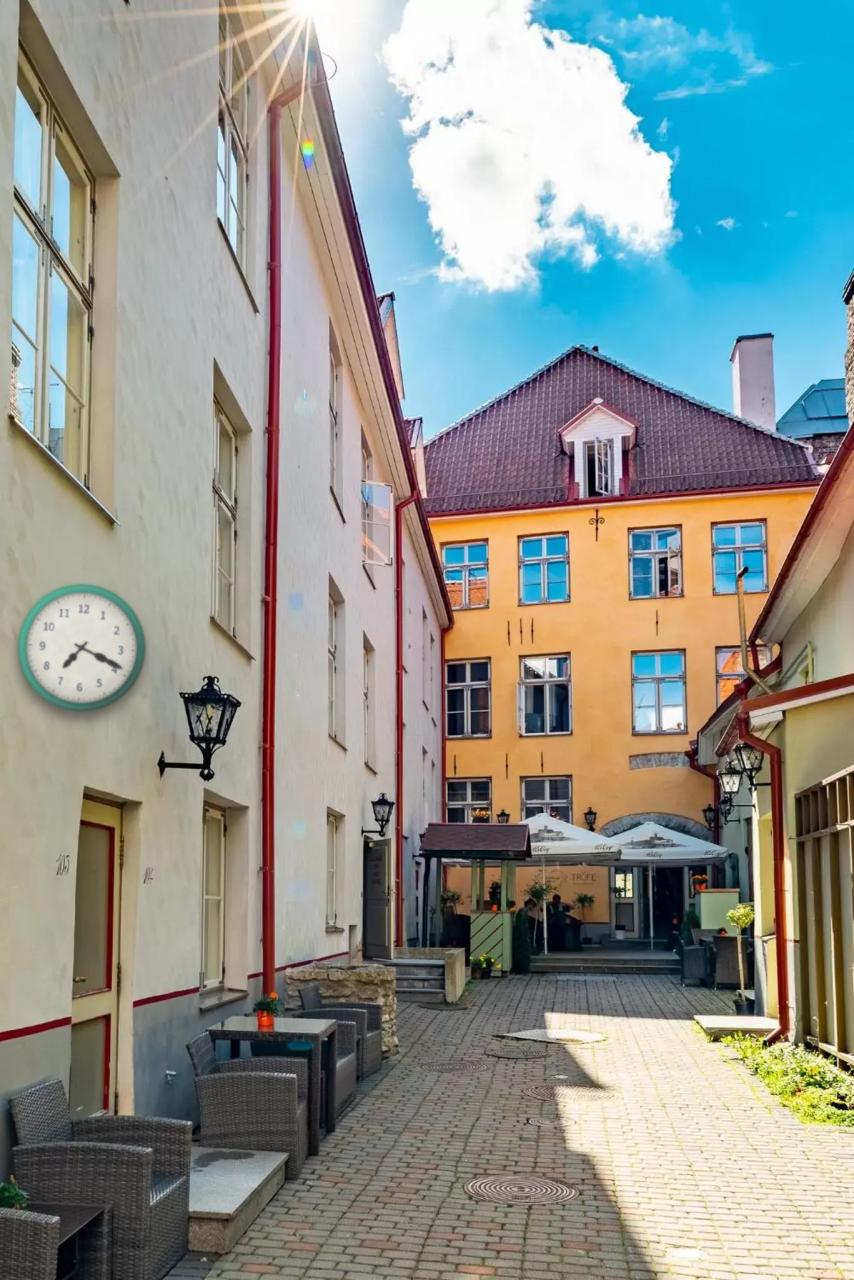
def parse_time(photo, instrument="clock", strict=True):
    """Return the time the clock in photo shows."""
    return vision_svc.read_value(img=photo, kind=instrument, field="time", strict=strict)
7:19
